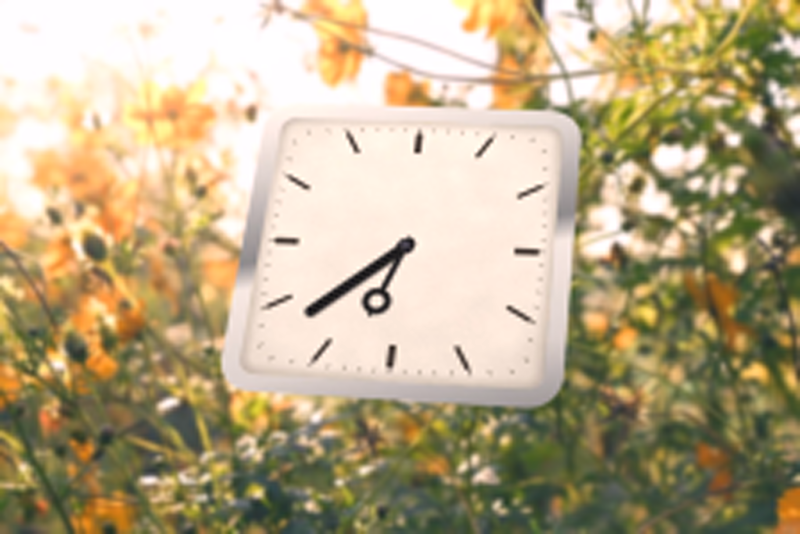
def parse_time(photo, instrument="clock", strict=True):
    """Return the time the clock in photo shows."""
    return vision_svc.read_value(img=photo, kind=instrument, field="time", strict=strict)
6:38
